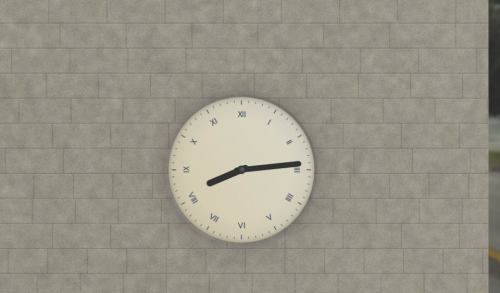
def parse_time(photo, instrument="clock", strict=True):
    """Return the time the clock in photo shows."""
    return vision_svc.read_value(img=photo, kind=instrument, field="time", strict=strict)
8:14
